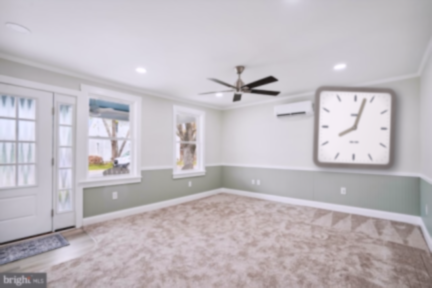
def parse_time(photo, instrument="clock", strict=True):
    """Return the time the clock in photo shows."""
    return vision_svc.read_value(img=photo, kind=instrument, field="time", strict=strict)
8:03
